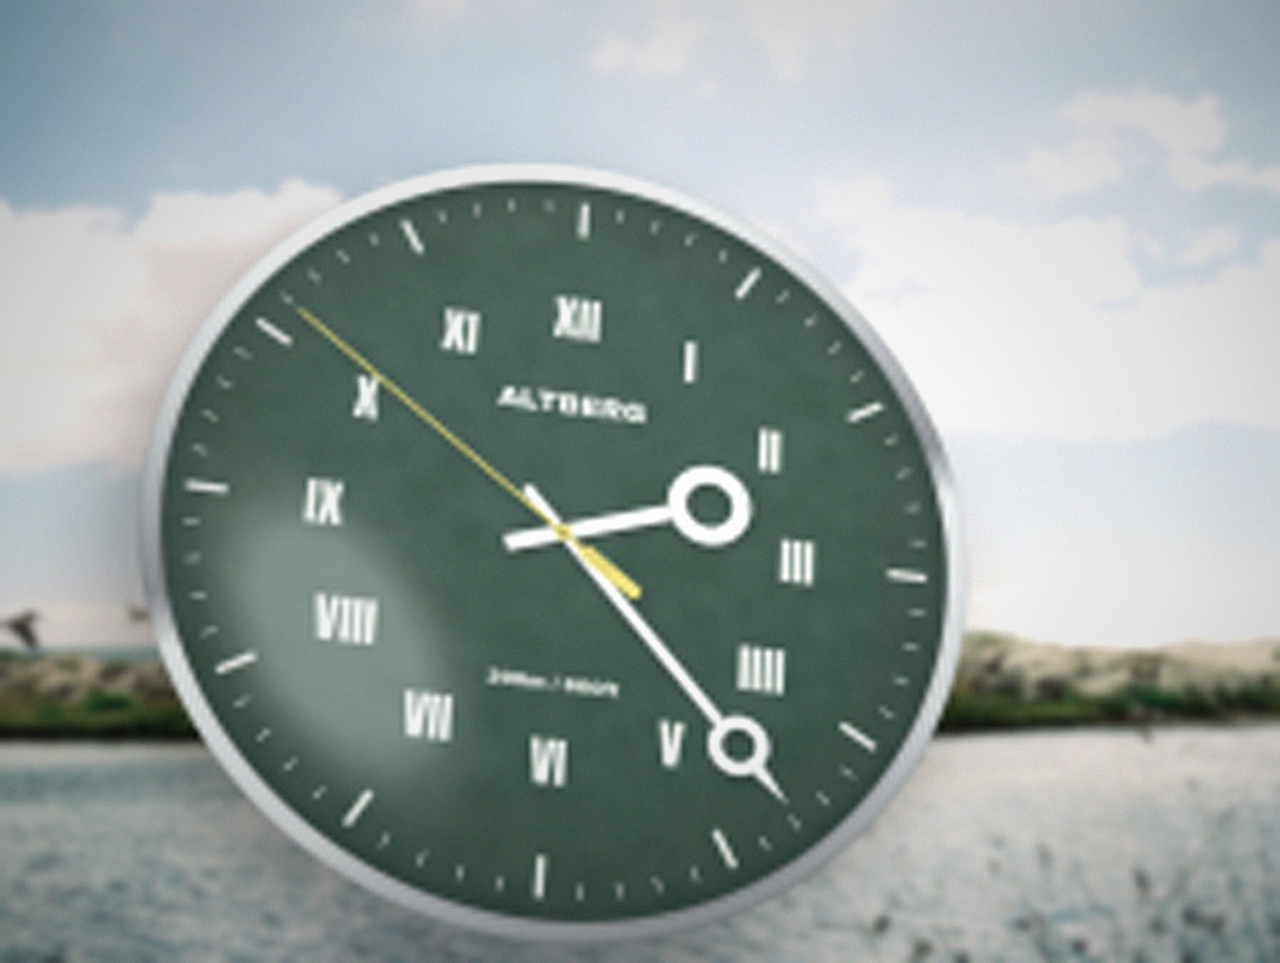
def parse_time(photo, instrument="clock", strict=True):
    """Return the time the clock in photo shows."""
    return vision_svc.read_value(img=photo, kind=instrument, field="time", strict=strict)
2:22:51
